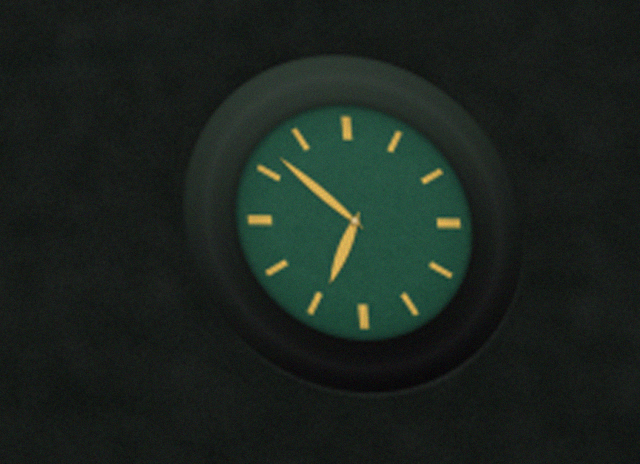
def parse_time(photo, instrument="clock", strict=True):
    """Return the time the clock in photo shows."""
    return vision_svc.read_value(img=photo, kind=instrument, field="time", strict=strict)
6:52
